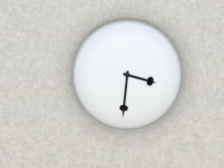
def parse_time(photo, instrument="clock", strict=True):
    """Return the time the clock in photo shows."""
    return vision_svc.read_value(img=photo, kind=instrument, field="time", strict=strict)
3:31
